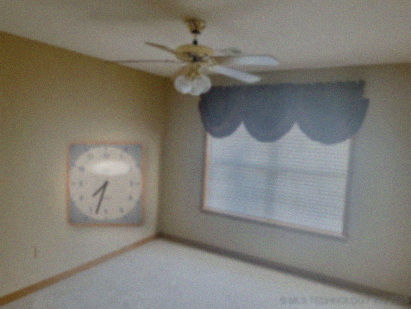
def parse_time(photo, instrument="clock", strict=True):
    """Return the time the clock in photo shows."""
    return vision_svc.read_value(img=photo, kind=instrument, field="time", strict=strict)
7:33
